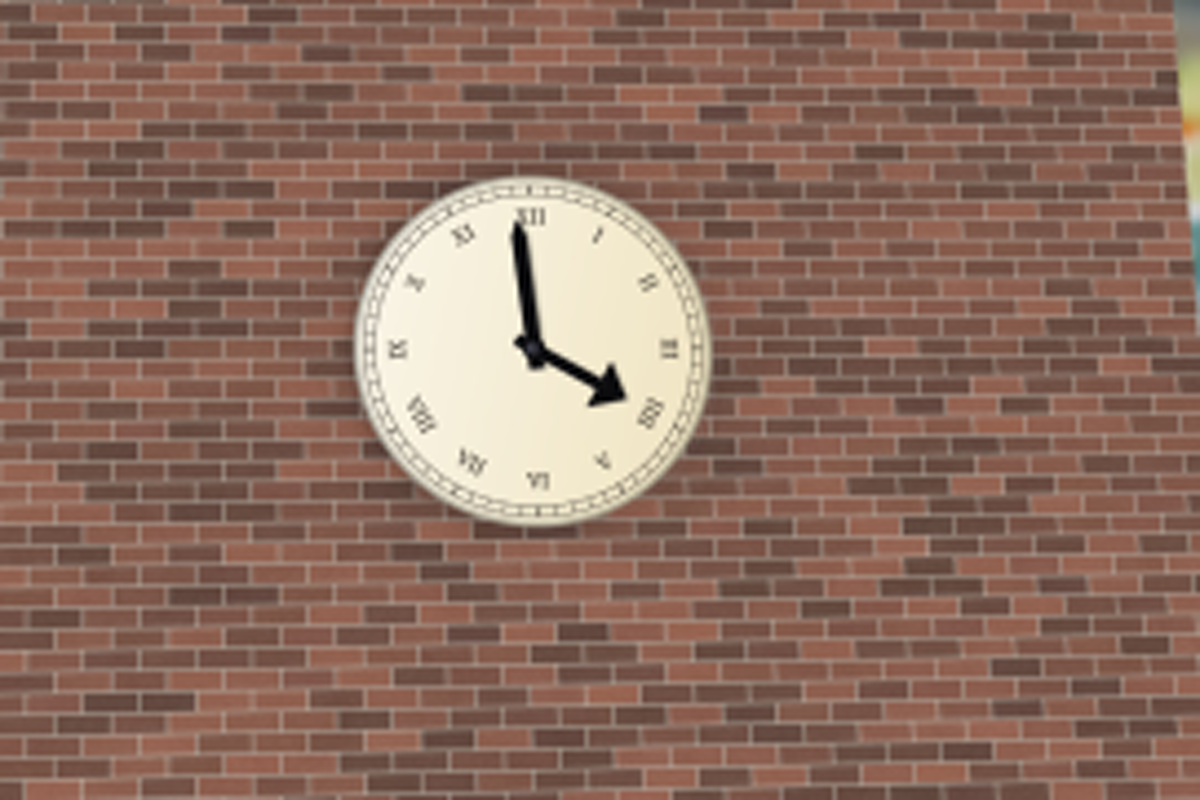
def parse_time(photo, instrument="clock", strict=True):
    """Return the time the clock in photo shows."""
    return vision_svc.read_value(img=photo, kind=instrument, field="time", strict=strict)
3:59
